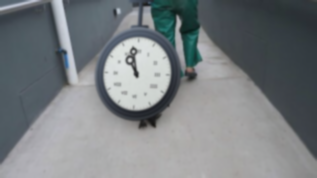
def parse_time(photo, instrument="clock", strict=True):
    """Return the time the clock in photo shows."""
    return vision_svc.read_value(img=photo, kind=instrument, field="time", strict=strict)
10:58
